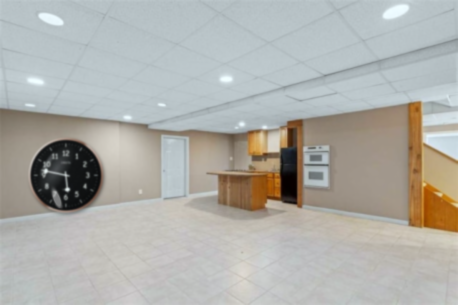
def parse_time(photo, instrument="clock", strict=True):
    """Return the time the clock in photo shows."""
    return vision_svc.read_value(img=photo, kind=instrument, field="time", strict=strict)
5:47
